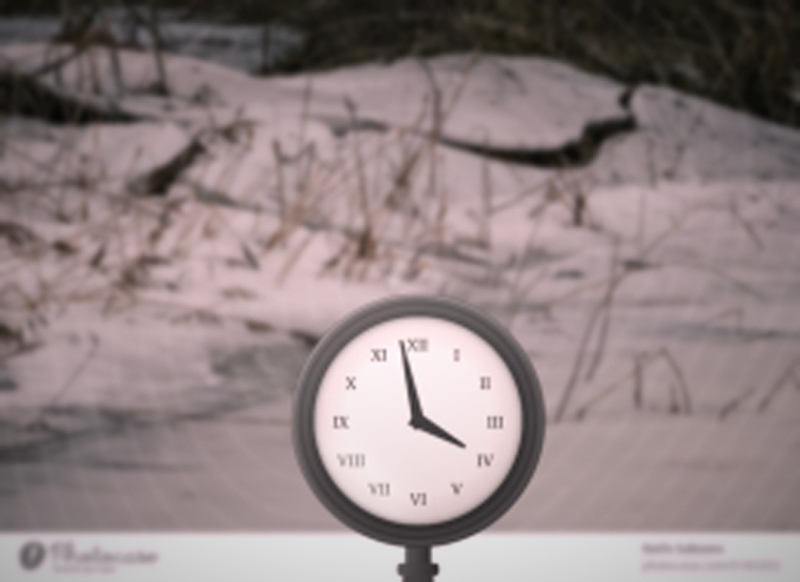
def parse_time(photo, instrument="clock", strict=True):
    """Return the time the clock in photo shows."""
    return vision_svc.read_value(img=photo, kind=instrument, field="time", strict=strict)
3:58
